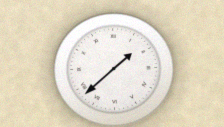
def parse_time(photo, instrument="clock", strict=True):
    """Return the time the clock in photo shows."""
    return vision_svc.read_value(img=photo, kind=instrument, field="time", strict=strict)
1:38
